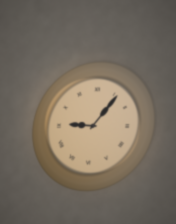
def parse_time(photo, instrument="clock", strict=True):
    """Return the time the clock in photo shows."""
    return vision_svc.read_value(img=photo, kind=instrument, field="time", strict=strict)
9:06
